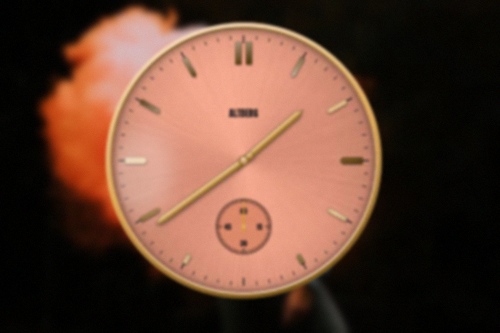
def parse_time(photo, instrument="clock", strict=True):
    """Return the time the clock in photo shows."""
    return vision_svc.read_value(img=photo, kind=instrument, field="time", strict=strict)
1:39
